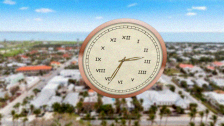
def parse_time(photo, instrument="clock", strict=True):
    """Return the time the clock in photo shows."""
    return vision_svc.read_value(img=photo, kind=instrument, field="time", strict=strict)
2:34
